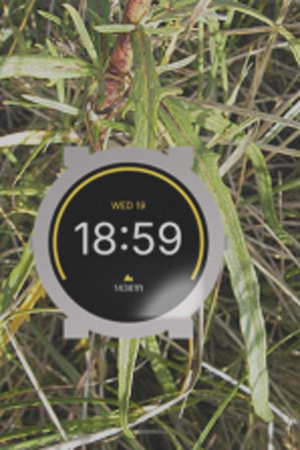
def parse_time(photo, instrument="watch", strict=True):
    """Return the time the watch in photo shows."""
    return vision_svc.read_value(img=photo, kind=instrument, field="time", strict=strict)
18:59
